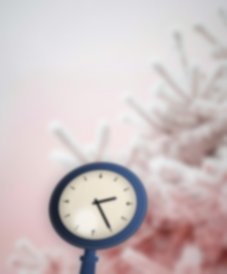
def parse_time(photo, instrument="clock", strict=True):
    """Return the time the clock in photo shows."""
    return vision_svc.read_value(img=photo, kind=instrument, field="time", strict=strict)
2:25
